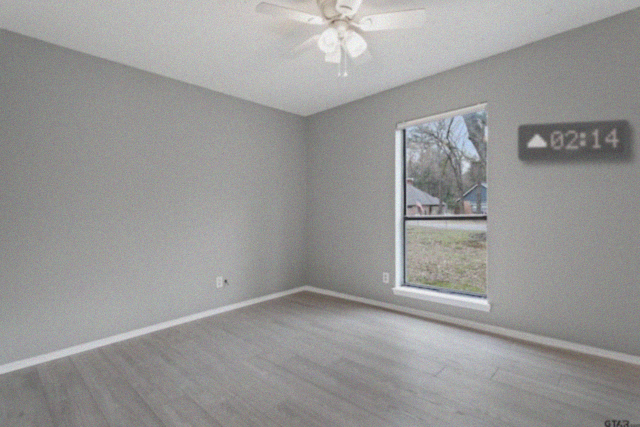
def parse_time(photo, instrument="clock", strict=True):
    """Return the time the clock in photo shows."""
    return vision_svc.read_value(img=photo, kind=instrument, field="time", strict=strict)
2:14
